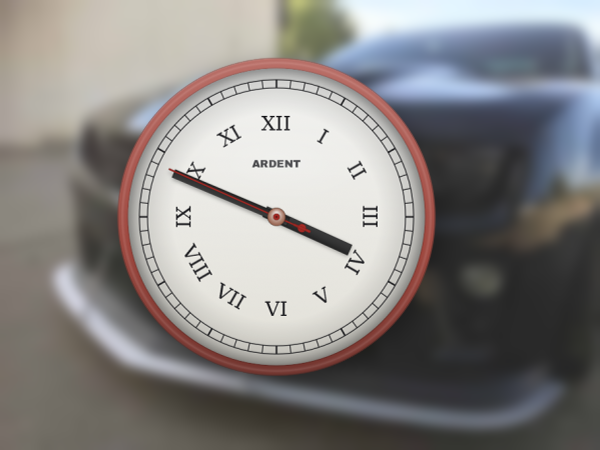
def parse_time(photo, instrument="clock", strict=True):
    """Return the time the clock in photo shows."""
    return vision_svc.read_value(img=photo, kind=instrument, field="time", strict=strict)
3:48:49
